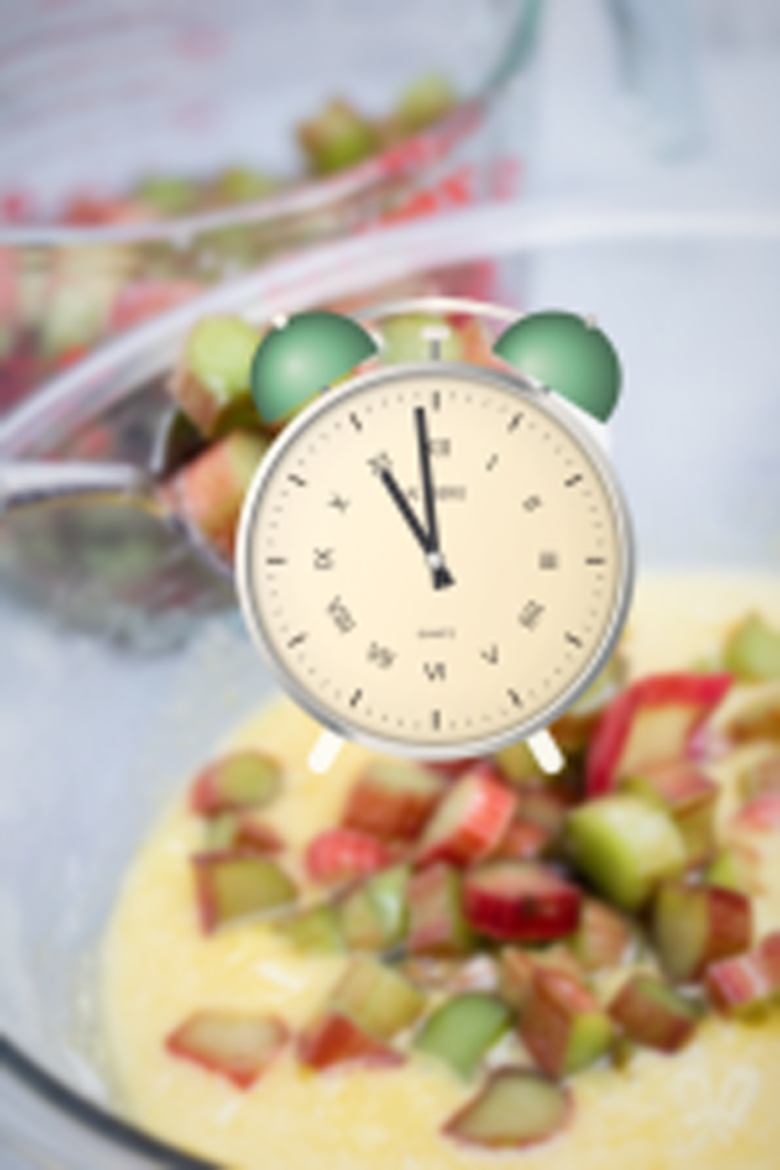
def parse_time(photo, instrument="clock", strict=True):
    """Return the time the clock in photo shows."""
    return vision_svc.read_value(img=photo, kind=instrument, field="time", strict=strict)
10:59
